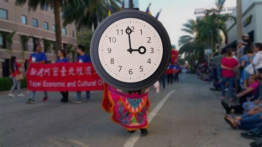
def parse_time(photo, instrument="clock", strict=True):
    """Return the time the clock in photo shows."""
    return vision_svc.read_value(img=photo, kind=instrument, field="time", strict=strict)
2:59
